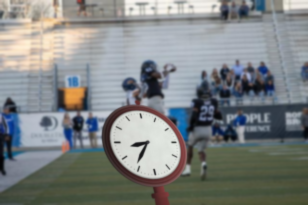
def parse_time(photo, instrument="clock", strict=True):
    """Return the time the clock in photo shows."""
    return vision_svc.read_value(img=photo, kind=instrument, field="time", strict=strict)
8:36
